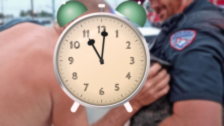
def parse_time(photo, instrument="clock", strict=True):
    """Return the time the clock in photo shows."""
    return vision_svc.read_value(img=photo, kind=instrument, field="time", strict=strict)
11:01
